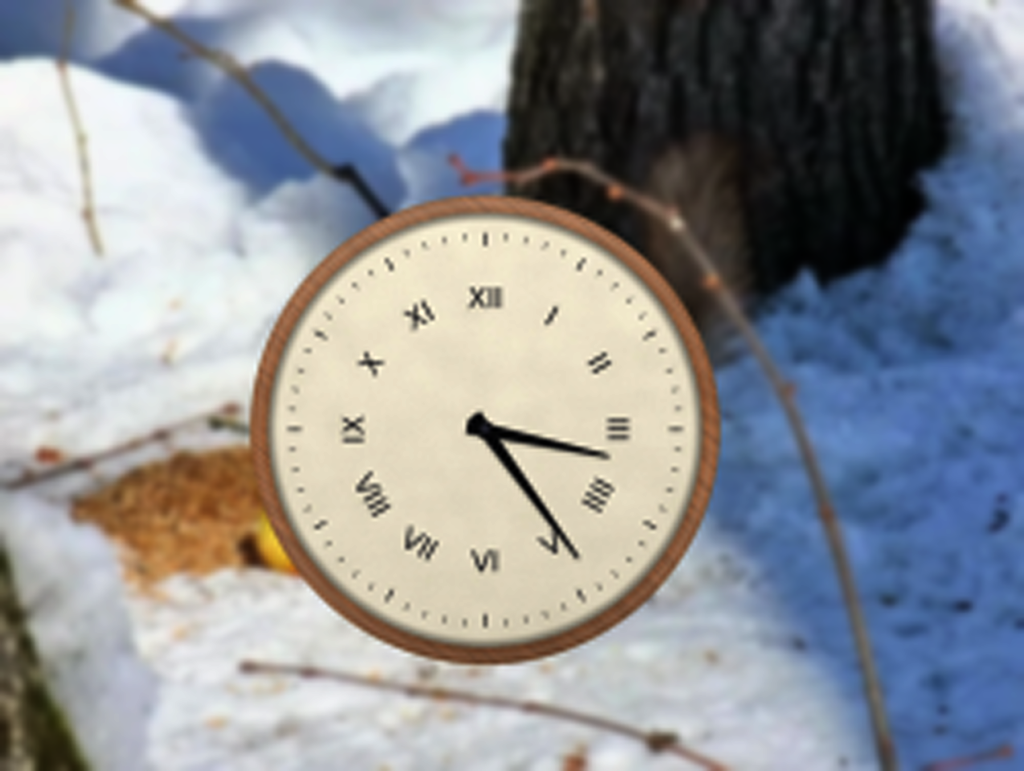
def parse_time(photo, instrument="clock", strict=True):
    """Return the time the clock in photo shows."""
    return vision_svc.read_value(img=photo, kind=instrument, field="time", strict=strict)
3:24
